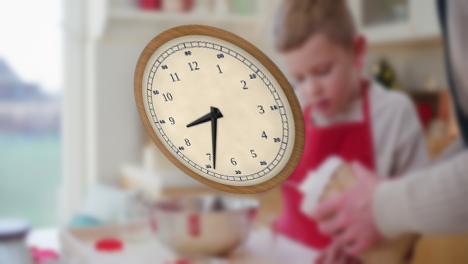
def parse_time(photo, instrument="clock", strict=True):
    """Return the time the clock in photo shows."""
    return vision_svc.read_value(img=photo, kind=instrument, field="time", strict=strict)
8:34
